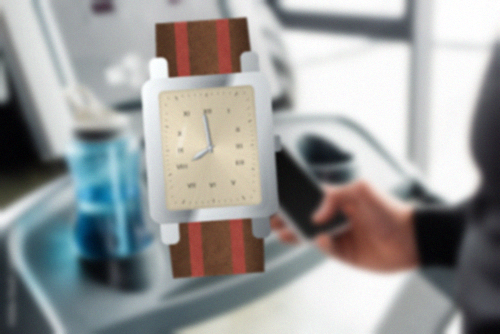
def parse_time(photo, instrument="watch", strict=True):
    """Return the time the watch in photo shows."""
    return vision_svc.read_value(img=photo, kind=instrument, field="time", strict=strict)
7:59
